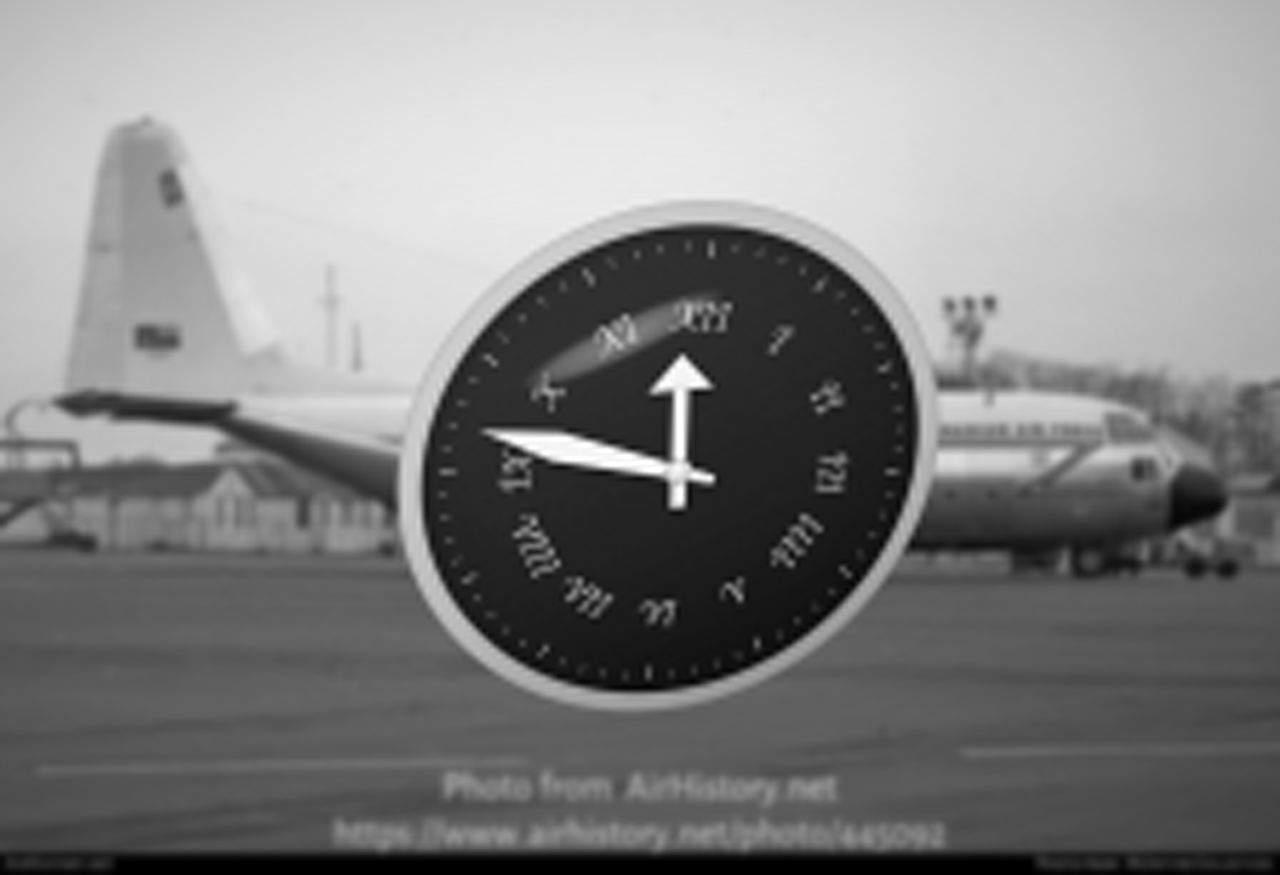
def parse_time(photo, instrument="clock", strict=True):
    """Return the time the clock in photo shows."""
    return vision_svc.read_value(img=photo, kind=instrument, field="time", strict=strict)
11:47
